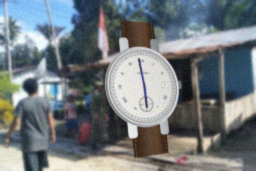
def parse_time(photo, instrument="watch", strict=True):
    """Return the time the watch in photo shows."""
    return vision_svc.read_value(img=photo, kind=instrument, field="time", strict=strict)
5:59
